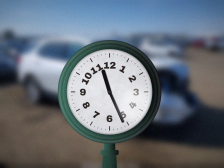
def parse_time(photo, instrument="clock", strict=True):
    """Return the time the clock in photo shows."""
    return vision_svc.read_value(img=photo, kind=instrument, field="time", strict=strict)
11:26
